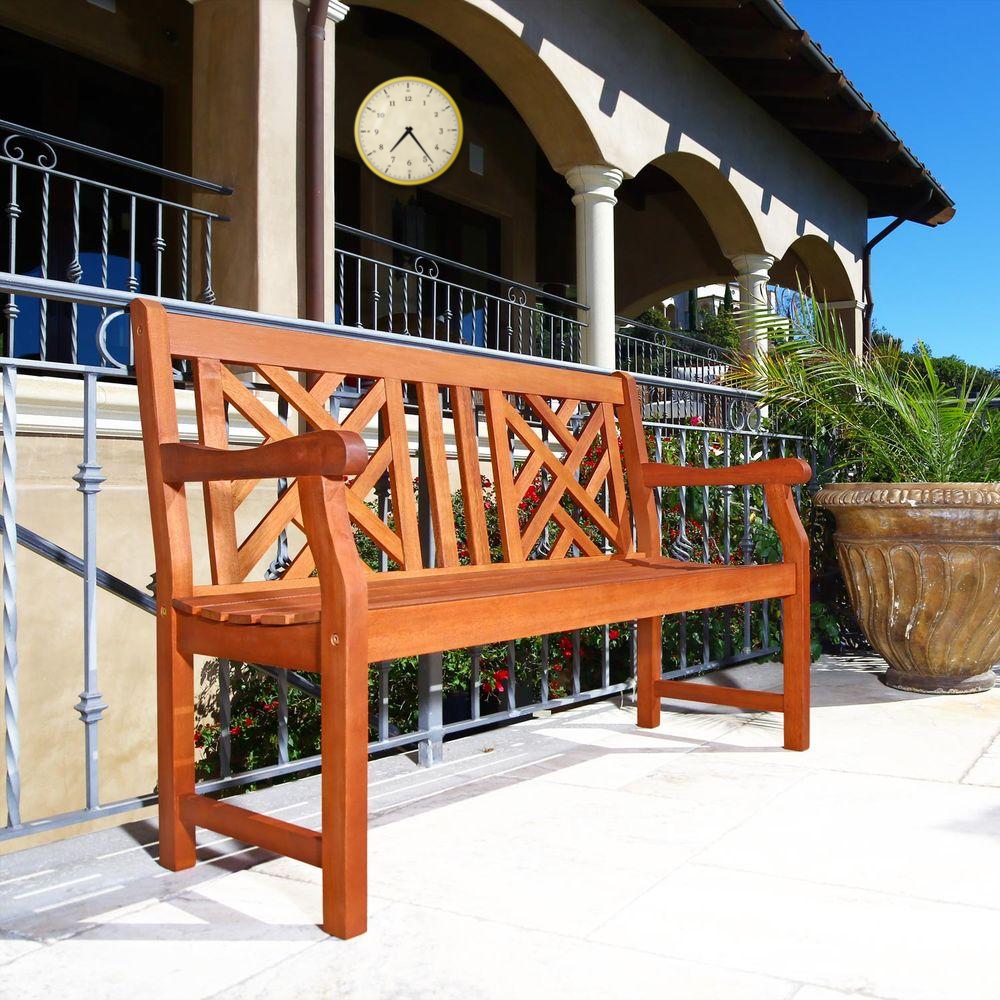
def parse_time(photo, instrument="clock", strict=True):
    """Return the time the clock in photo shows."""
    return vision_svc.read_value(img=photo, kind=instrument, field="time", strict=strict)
7:24
